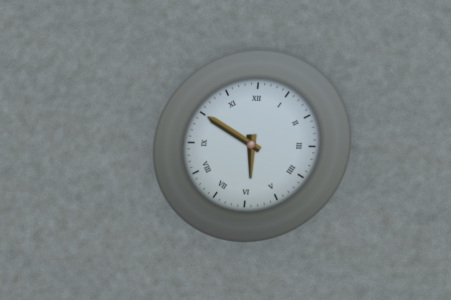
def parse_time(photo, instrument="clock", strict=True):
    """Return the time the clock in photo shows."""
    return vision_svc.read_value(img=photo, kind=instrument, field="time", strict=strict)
5:50
